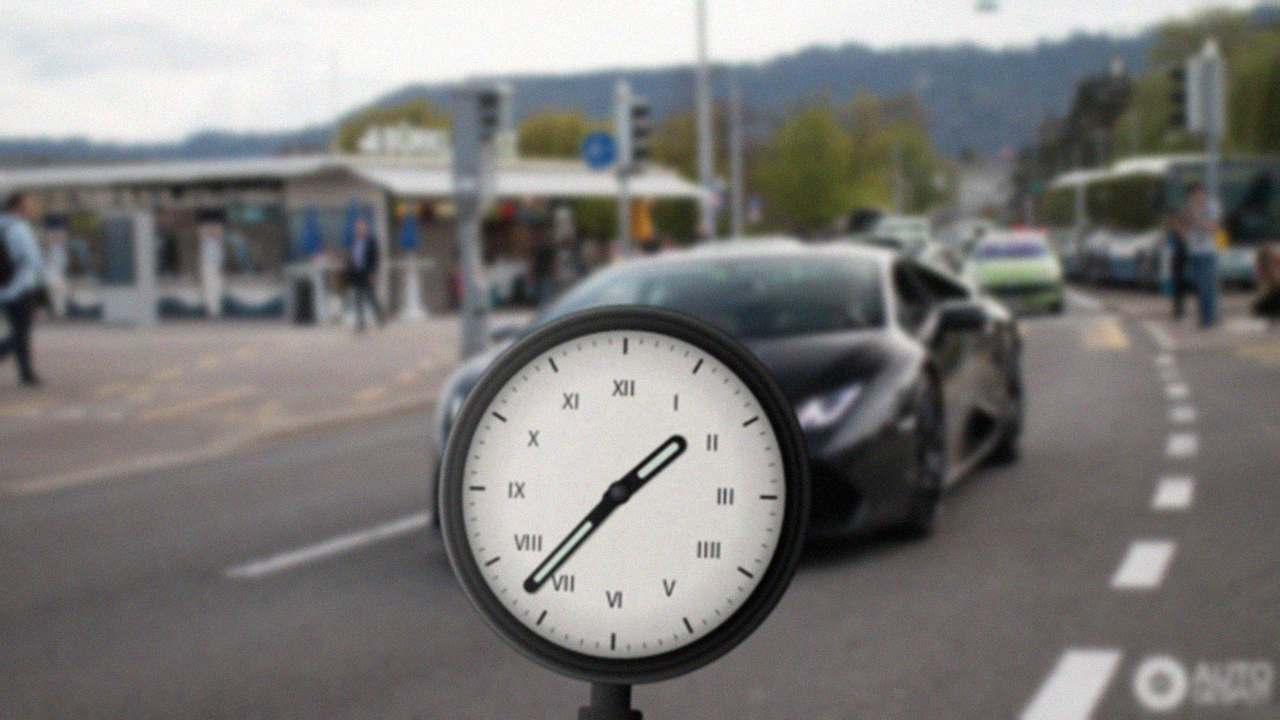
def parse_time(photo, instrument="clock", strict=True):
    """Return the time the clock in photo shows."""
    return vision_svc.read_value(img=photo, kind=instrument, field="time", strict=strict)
1:37
